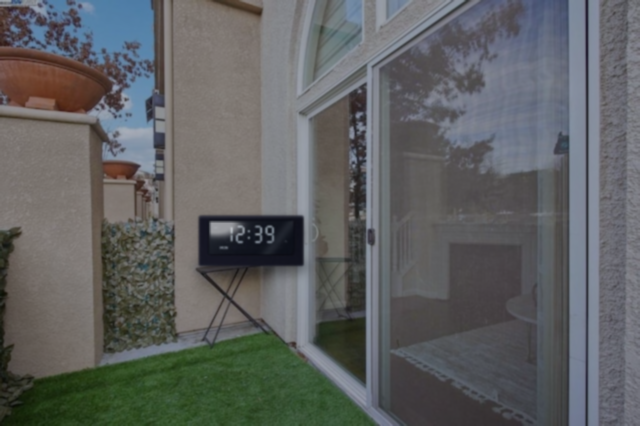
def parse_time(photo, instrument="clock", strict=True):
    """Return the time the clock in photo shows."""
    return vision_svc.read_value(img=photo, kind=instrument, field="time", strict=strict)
12:39
